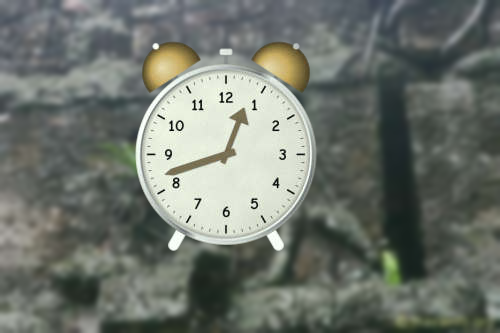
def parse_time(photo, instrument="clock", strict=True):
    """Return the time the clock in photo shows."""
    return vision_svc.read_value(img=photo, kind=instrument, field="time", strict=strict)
12:42
